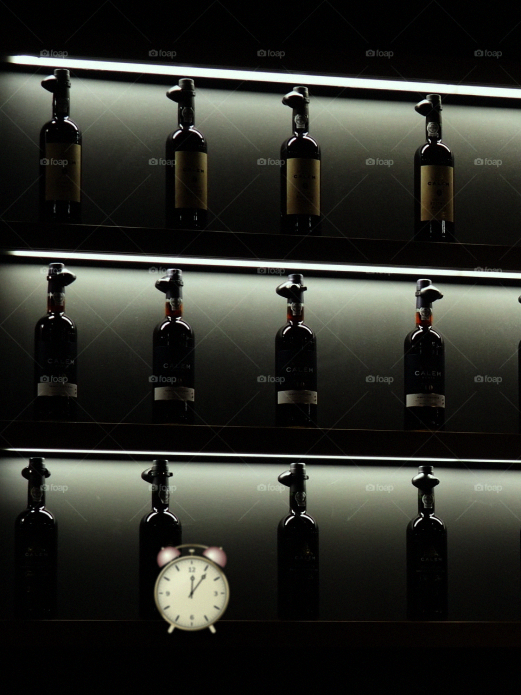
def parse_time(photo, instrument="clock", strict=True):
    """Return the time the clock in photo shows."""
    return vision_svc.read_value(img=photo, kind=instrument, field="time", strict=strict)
12:06
